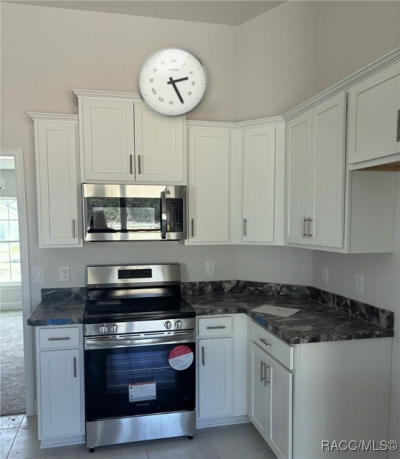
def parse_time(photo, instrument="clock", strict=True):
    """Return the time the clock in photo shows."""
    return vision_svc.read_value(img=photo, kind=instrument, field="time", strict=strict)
2:25
